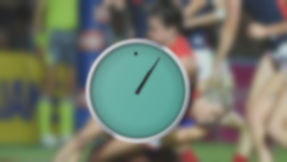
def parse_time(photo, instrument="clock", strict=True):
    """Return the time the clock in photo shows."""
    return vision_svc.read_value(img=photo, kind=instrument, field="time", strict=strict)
1:06
